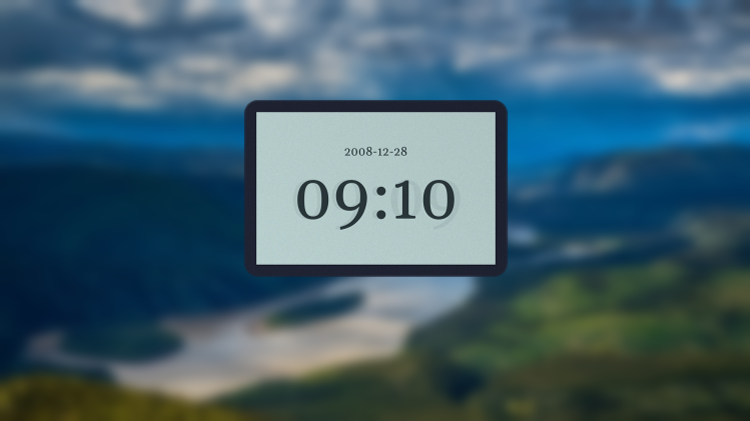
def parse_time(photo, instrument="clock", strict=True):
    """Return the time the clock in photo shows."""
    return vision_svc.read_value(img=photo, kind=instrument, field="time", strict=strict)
9:10
